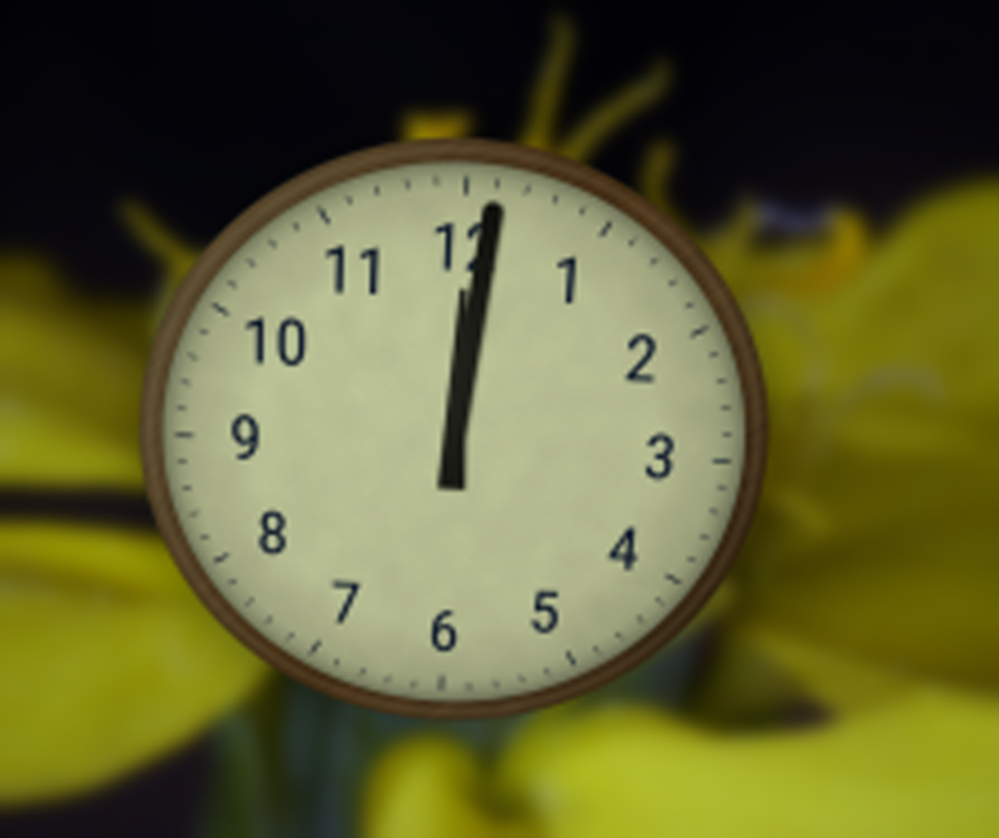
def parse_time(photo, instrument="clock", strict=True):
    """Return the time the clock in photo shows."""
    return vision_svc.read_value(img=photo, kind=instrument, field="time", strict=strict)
12:01
